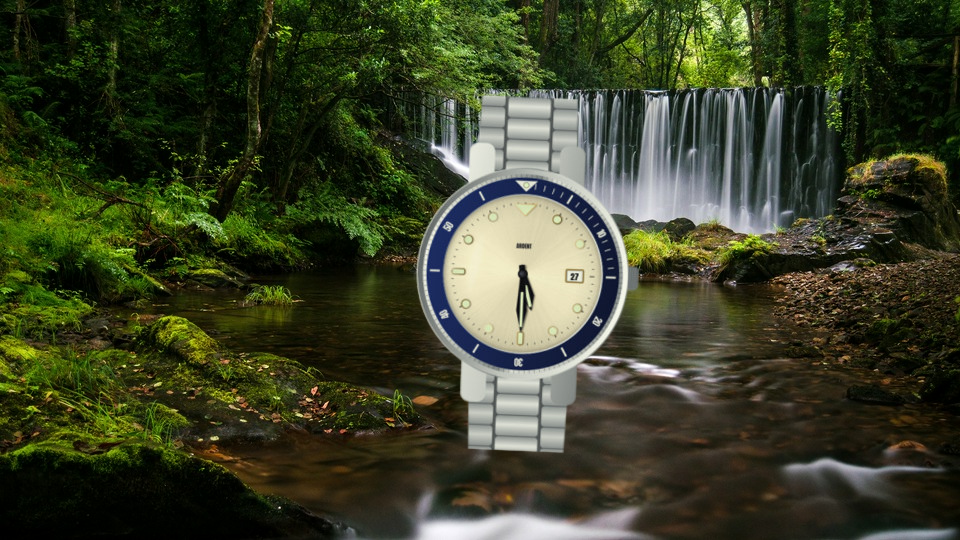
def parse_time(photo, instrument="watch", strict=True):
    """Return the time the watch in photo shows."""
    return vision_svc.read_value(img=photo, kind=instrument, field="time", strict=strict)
5:30
